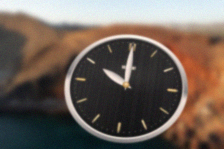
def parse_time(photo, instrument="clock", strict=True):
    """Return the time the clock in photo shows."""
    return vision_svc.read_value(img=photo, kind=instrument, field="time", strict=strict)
10:00
